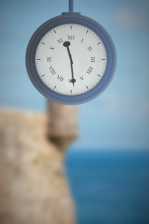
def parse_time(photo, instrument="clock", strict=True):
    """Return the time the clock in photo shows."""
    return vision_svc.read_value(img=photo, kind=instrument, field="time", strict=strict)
11:29
